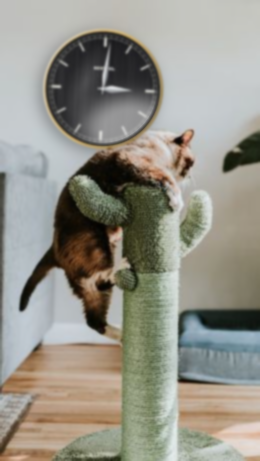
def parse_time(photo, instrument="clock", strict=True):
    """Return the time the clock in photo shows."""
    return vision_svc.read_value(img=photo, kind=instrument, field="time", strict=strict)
3:01
